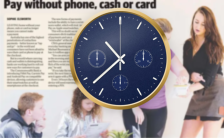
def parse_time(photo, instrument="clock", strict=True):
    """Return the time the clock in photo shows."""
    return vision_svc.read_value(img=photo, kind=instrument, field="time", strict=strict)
10:38
